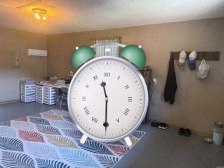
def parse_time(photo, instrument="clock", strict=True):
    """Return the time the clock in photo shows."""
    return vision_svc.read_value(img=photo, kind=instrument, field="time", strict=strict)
11:30
